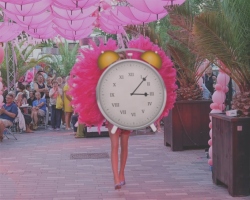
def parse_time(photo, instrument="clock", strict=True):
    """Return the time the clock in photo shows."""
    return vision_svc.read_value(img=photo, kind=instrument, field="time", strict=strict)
3:07
